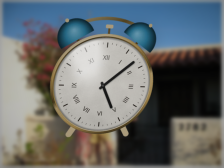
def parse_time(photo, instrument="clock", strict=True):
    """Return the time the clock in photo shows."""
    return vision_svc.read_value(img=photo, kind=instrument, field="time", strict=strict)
5:08
